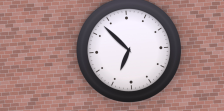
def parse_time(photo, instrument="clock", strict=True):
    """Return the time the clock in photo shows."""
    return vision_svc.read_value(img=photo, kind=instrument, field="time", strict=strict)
6:53
